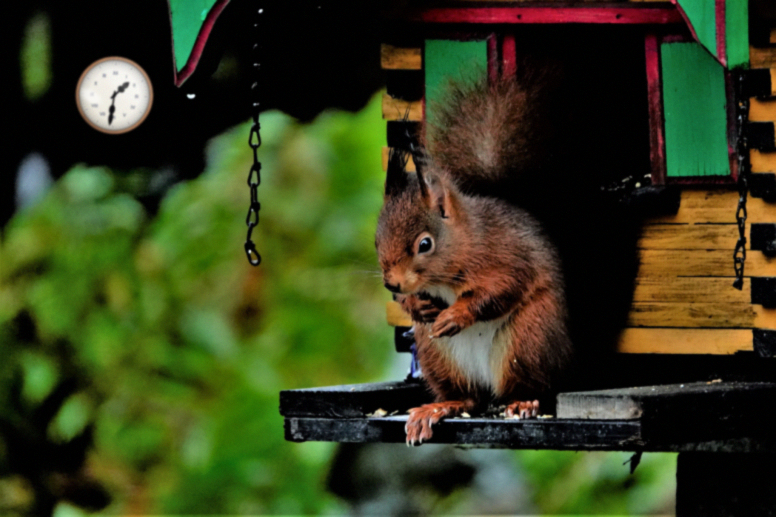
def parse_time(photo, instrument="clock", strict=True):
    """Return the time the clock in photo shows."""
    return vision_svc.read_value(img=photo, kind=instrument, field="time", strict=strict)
1:31
